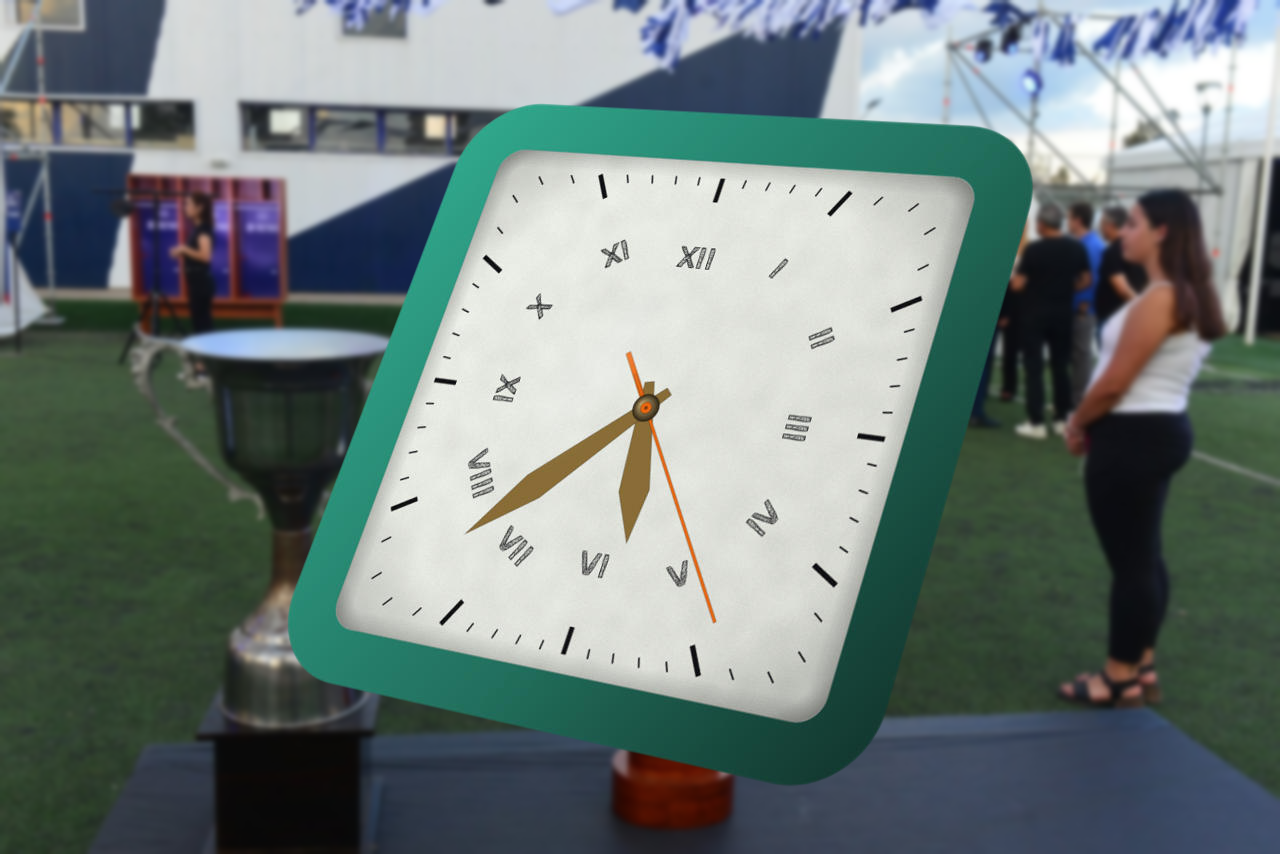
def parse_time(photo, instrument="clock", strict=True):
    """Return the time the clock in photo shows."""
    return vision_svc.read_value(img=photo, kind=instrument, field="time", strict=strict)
5:37:24
